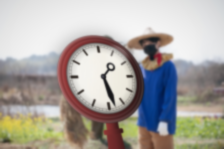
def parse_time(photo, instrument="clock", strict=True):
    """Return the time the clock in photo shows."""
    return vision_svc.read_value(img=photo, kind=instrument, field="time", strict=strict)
1:28
